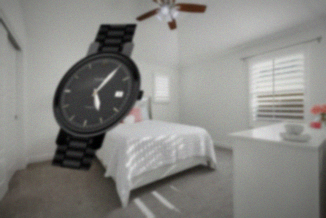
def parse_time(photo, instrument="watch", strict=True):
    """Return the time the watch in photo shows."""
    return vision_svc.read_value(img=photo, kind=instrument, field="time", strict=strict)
5:05
